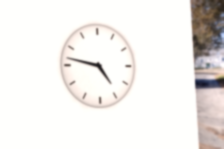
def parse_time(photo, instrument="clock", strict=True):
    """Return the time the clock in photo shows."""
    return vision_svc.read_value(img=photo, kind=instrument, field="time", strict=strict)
4:47
